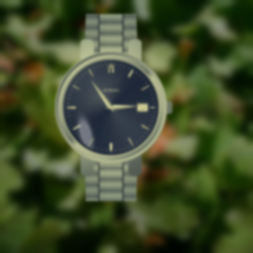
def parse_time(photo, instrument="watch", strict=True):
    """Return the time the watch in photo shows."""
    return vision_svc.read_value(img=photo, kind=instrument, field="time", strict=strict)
2:54
